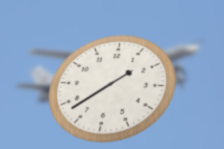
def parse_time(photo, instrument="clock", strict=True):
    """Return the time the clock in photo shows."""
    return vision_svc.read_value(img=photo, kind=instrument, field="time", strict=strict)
1:38
